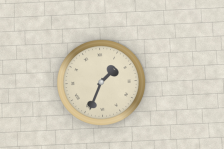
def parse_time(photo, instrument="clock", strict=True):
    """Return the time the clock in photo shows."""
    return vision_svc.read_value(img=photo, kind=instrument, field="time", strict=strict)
1:34
